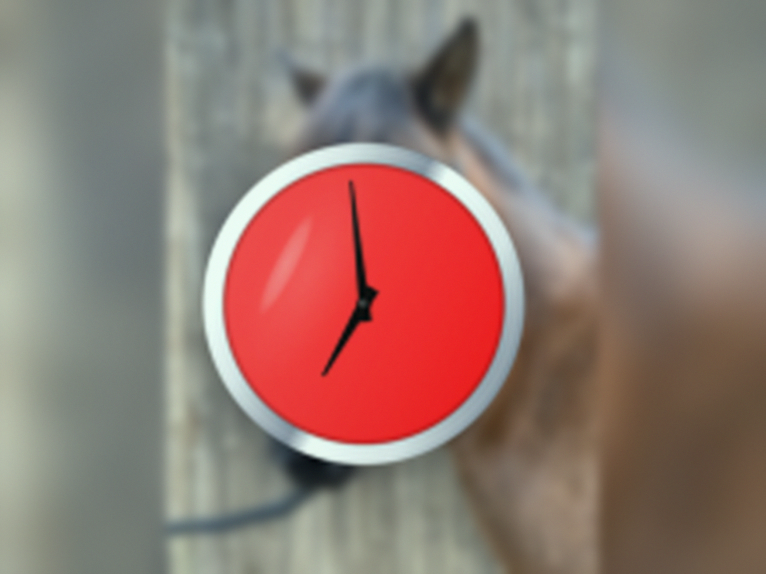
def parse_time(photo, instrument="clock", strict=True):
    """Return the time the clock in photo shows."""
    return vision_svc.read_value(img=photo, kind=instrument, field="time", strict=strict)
6:59
